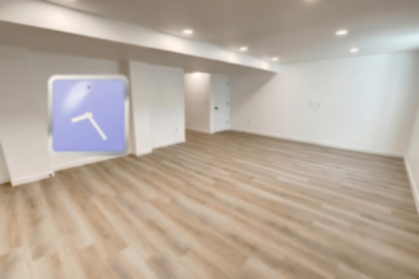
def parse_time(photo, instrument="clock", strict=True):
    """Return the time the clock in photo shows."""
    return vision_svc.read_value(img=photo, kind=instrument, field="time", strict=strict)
8:24
